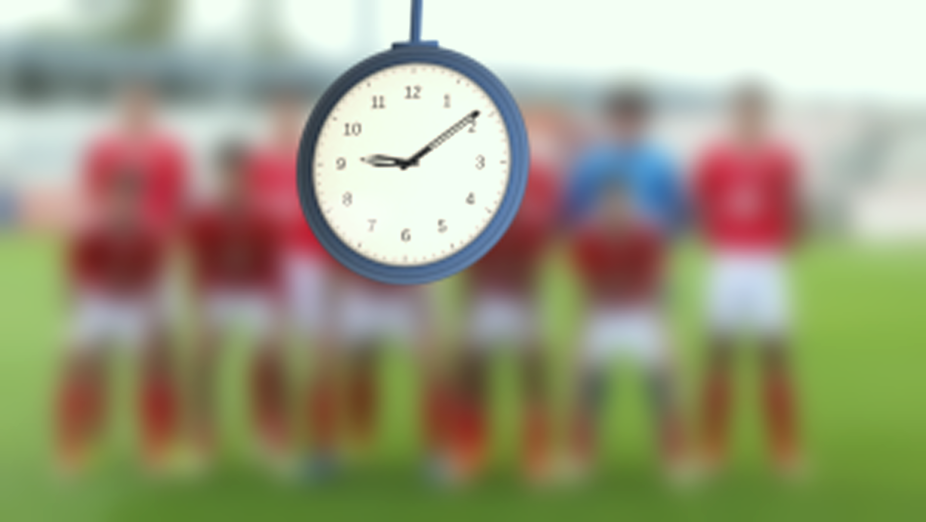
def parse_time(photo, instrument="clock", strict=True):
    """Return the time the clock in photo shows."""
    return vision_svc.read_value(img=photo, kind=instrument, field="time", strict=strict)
9:09
